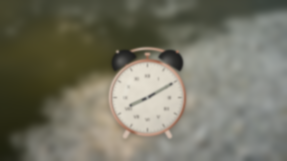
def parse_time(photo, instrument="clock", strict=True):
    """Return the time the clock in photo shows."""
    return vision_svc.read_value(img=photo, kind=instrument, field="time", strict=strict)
8:10
